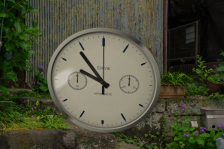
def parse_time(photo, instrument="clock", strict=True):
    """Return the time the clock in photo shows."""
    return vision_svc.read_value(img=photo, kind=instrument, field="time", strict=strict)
9:54
